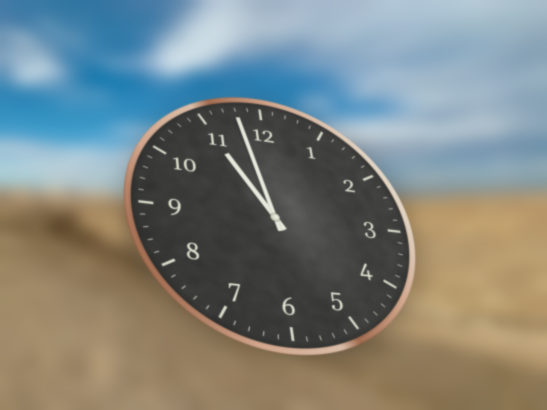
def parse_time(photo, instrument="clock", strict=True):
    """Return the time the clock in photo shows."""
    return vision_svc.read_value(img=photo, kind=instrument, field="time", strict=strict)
10:58
